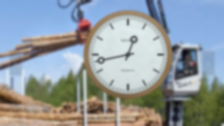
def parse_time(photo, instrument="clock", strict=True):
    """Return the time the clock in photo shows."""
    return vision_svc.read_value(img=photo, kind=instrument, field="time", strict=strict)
12:43
